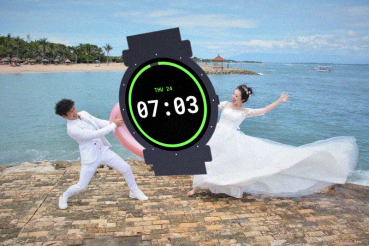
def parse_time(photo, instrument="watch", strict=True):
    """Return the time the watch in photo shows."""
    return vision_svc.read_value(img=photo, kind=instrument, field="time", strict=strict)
7:03
